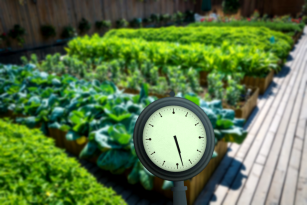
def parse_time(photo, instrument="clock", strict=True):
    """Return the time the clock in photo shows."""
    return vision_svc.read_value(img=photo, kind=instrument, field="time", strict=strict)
5:28
